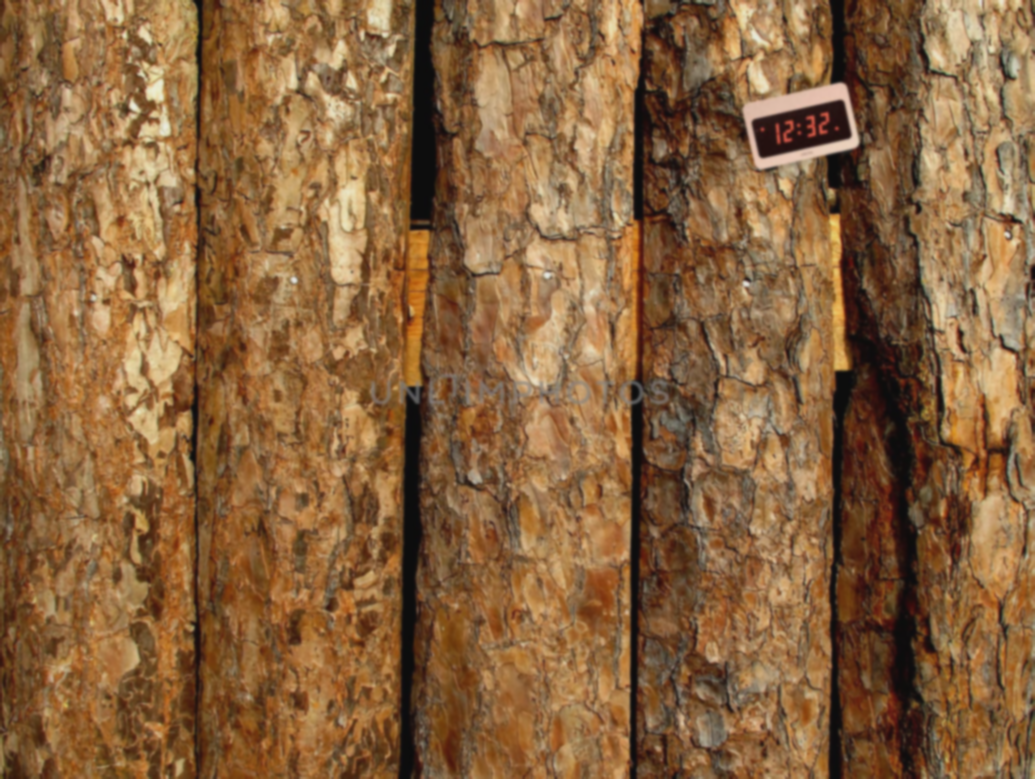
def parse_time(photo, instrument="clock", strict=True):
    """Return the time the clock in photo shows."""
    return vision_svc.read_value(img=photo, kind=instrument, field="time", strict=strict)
12:32
